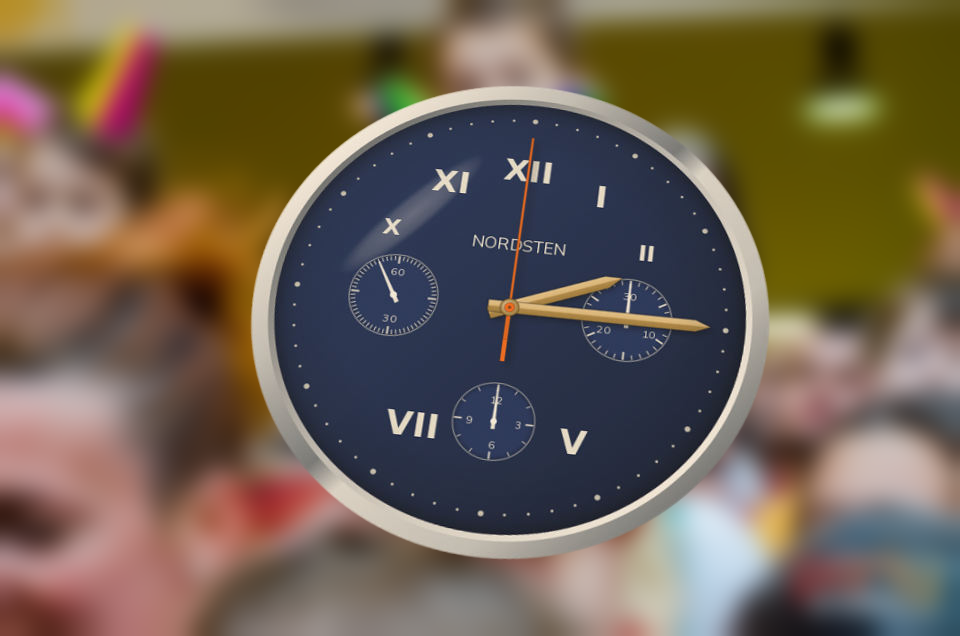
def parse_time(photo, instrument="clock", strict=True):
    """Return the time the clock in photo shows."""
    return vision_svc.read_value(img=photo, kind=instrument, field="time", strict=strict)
2:14:55
